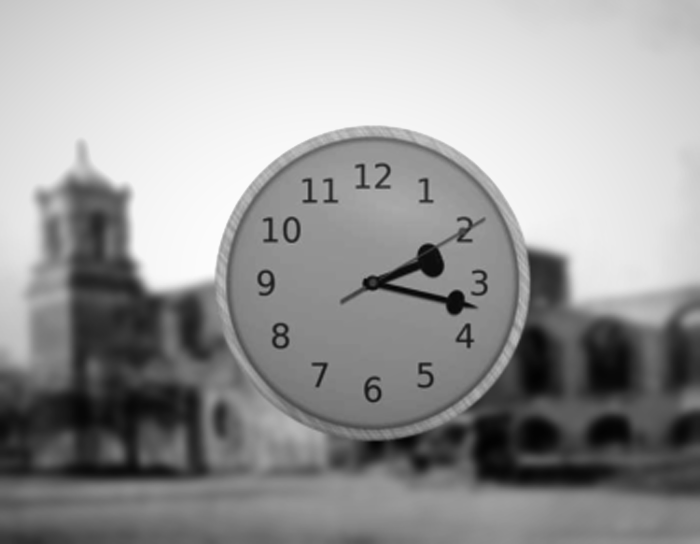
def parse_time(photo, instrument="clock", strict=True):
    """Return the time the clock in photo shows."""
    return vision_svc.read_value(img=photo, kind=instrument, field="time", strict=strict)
2:17:10
